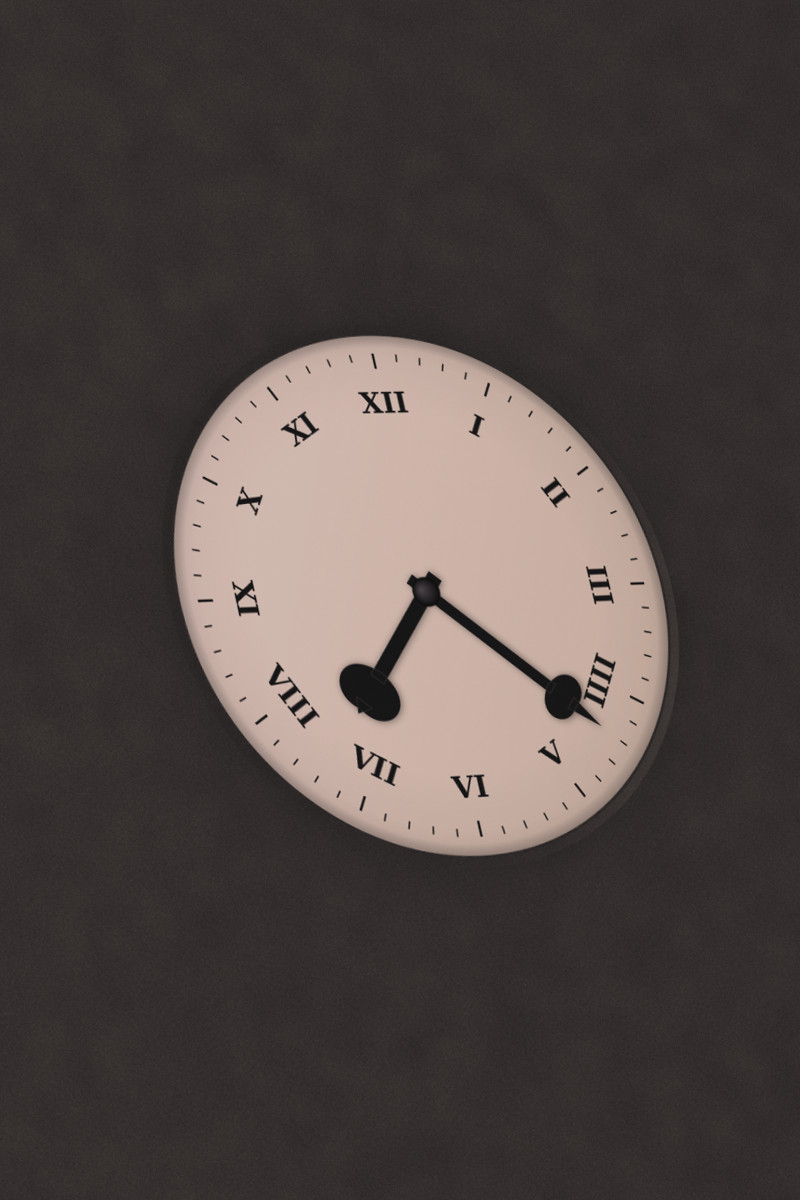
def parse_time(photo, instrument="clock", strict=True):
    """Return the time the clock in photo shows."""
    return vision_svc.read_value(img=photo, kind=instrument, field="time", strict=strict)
7:22
